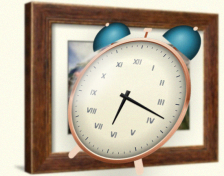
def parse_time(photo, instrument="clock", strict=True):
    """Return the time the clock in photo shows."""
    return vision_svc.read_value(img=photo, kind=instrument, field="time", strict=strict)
6:18
